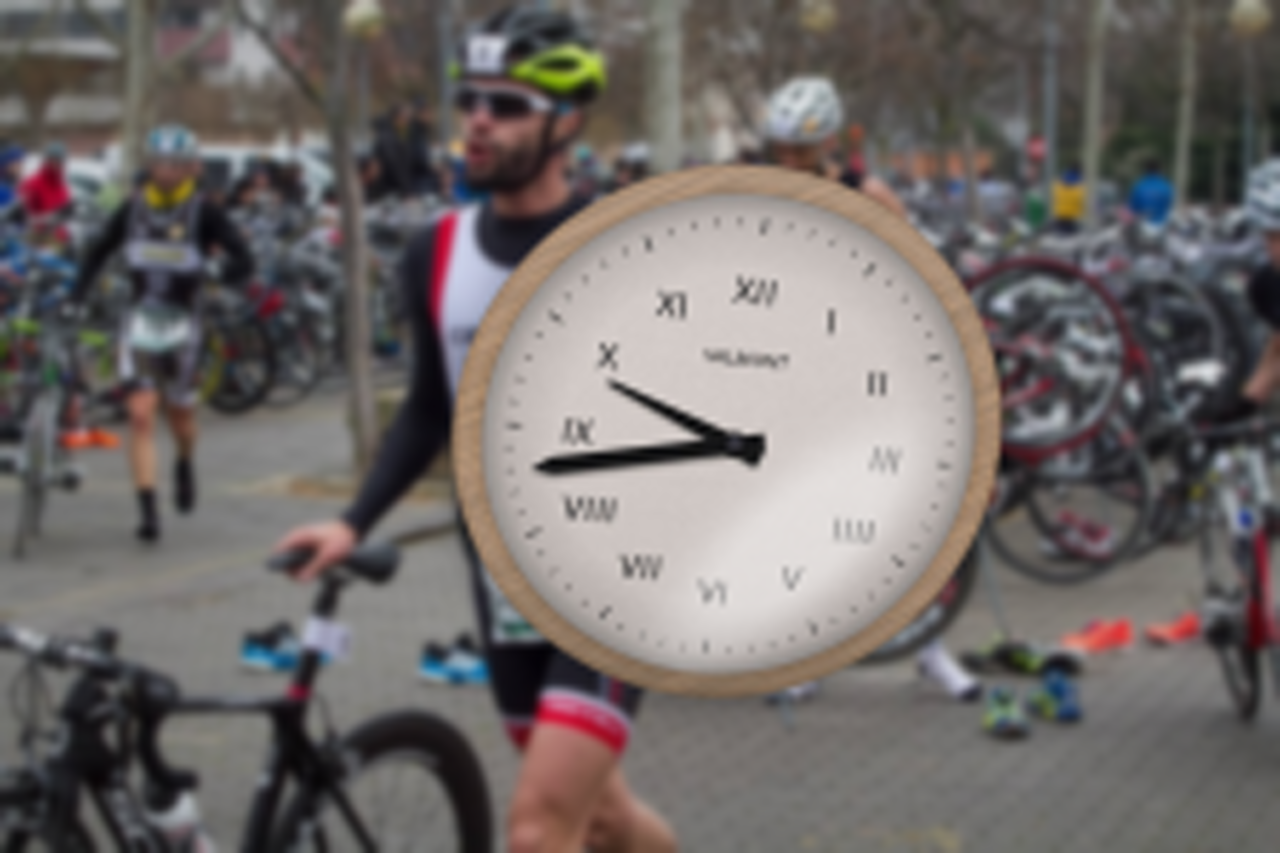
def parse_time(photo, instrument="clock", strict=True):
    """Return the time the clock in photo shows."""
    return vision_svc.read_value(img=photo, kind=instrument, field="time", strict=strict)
9:43
